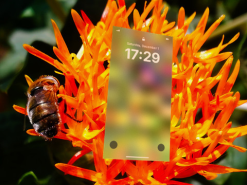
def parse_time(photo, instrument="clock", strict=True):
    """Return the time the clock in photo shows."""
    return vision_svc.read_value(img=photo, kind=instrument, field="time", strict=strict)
17:29
